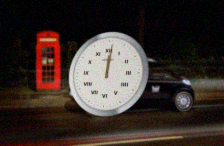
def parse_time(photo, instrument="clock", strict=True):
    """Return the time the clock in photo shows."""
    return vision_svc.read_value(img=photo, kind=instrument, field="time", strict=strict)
12:01
